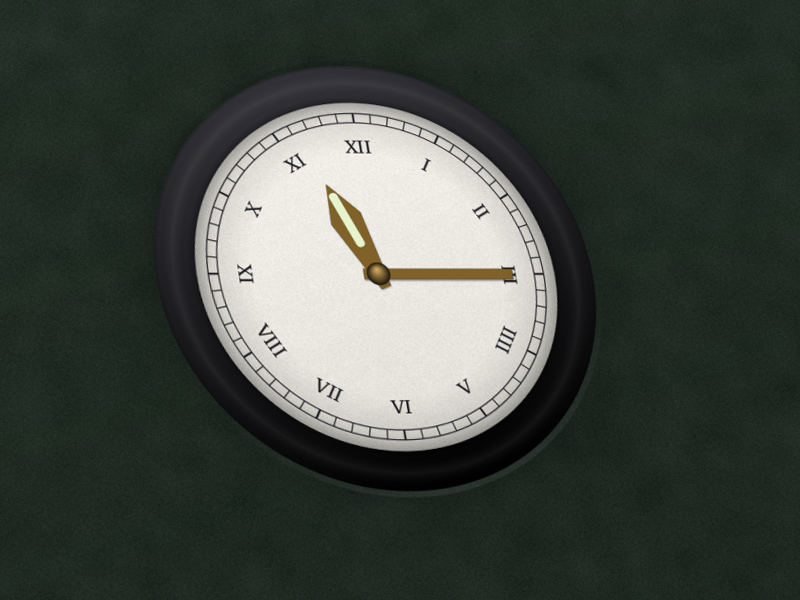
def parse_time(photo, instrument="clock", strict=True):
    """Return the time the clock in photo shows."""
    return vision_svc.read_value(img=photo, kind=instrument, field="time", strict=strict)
11:15
